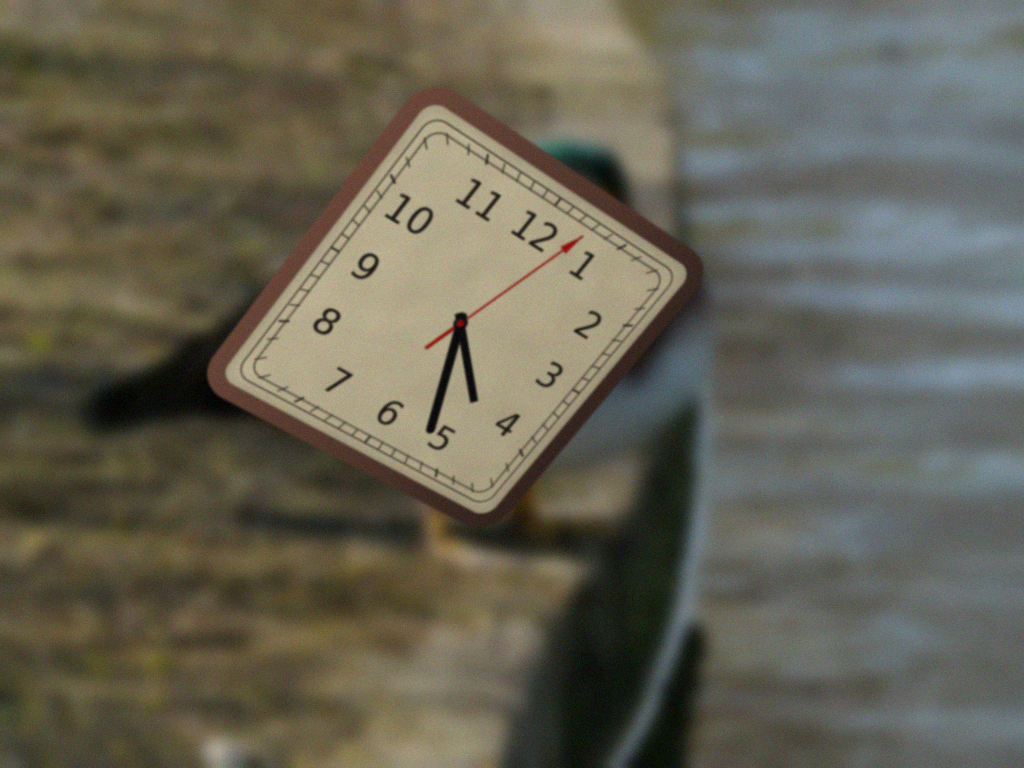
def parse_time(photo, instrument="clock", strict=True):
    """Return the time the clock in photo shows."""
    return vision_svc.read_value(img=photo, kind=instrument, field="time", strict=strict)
4:26:03
